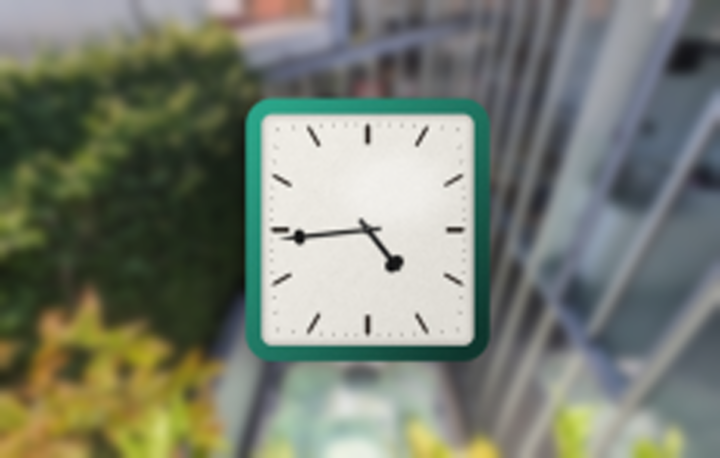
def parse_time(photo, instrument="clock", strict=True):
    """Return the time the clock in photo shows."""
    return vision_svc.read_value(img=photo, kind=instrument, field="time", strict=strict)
4:44
